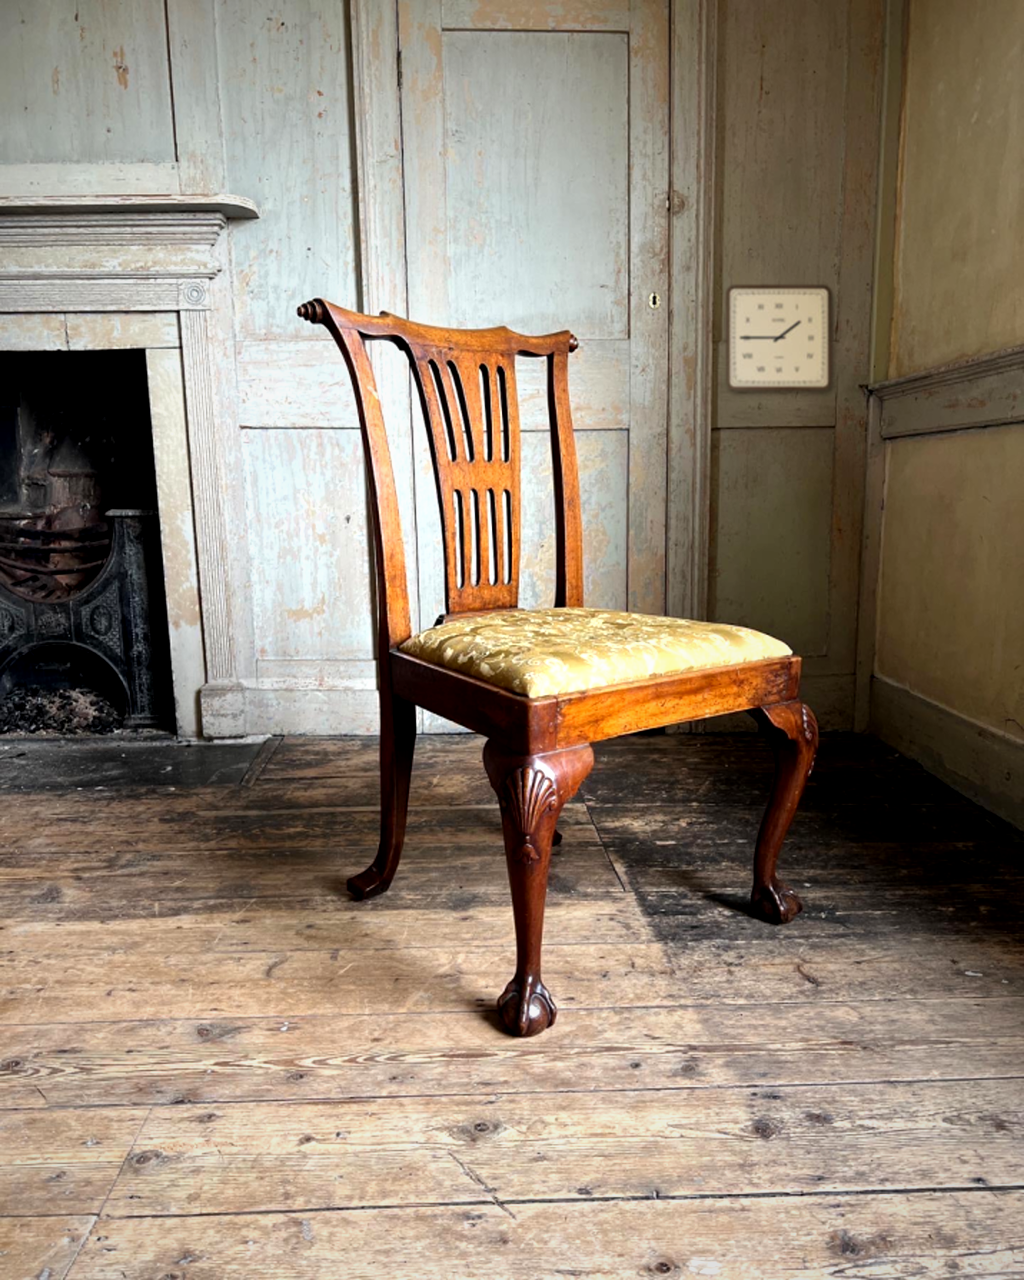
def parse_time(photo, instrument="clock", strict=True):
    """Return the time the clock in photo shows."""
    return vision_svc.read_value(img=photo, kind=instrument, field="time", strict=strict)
1:45
